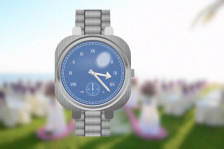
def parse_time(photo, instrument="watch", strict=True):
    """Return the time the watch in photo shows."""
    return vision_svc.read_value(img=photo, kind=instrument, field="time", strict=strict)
3:23
